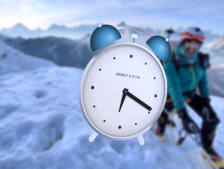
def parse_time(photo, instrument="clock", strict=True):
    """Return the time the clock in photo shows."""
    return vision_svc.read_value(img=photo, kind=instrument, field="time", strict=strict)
6:19
